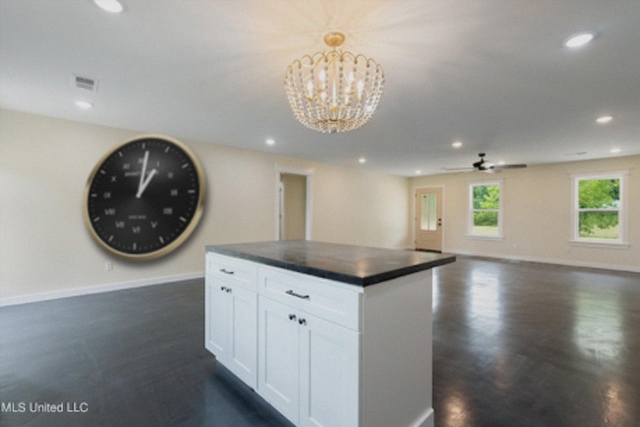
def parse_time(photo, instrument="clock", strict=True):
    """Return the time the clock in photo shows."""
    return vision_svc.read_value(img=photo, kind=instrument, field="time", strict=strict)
1:01
